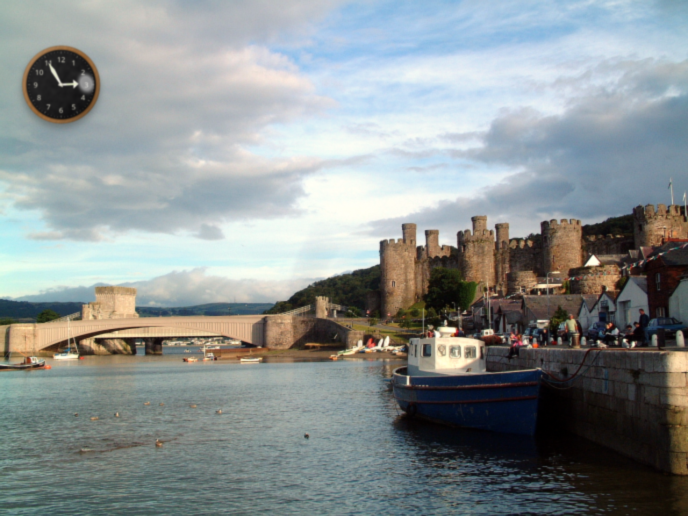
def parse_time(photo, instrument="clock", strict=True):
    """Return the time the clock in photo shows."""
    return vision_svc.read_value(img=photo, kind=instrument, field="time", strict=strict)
2:55
